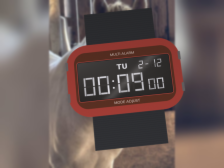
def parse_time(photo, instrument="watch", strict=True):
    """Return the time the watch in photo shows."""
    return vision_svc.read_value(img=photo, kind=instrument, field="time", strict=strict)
0:09:00
